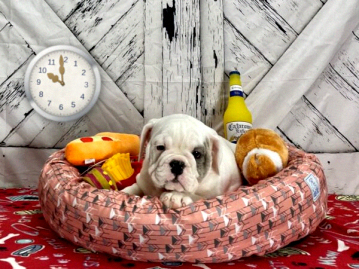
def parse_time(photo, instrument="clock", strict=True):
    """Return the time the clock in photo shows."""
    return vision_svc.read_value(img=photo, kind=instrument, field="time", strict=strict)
9:59
